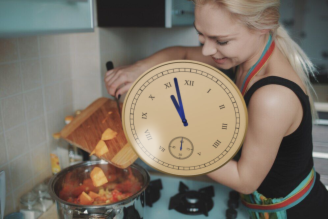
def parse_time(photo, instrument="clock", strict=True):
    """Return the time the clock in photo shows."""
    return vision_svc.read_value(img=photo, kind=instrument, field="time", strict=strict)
10:57
